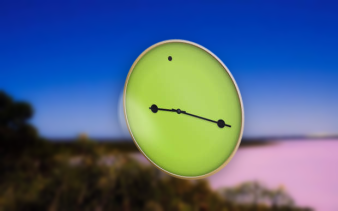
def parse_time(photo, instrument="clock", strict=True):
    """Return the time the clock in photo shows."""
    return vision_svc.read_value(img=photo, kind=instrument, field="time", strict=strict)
9:18
